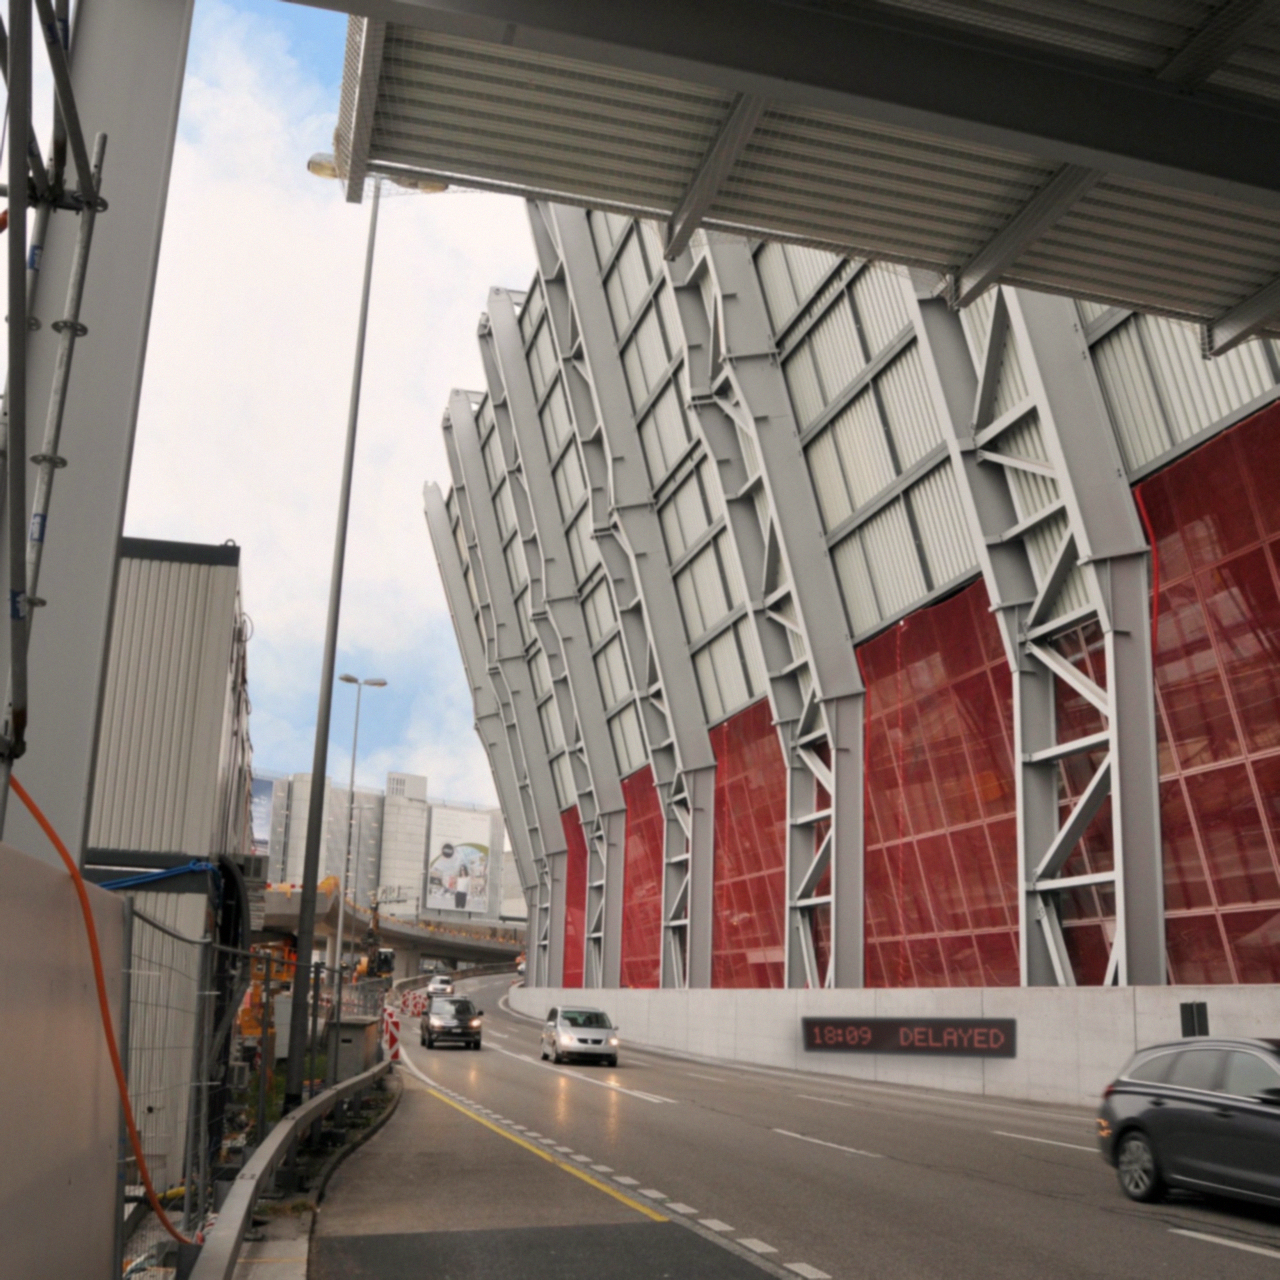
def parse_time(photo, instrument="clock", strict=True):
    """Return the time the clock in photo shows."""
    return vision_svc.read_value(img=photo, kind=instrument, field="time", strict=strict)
18:09
